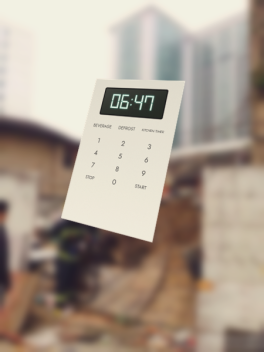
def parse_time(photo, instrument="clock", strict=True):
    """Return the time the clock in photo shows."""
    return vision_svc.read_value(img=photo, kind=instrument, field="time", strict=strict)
6:47
